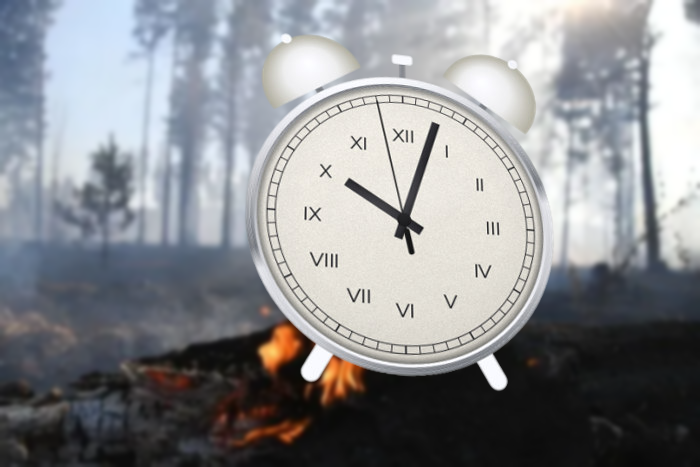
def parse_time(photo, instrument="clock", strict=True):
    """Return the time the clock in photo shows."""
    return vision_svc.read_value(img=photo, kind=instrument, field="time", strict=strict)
10:02:58
